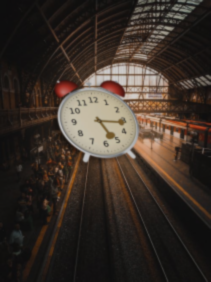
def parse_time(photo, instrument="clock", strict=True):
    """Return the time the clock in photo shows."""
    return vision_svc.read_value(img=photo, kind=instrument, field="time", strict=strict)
5:16
